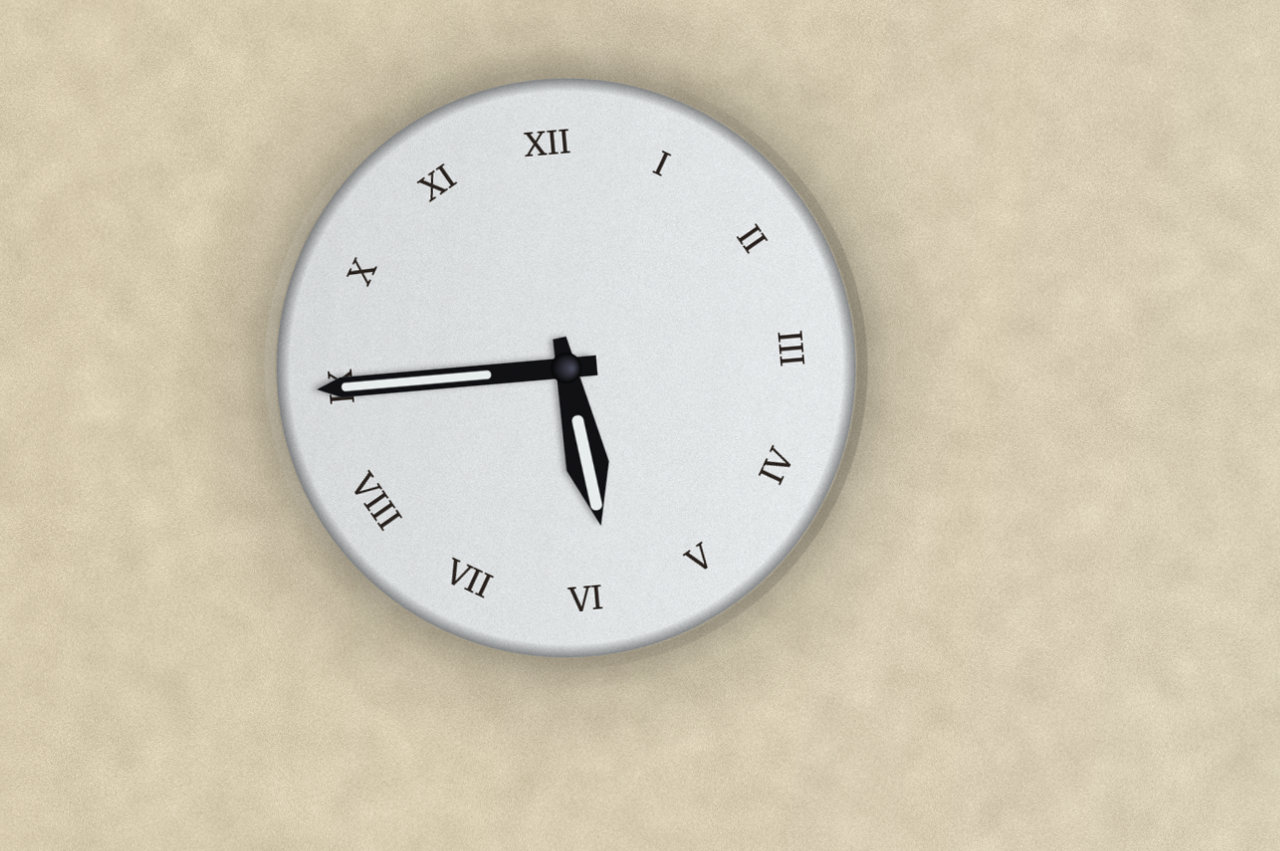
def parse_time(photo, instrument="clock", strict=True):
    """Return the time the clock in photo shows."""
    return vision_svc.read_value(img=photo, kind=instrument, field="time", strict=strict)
5:45
